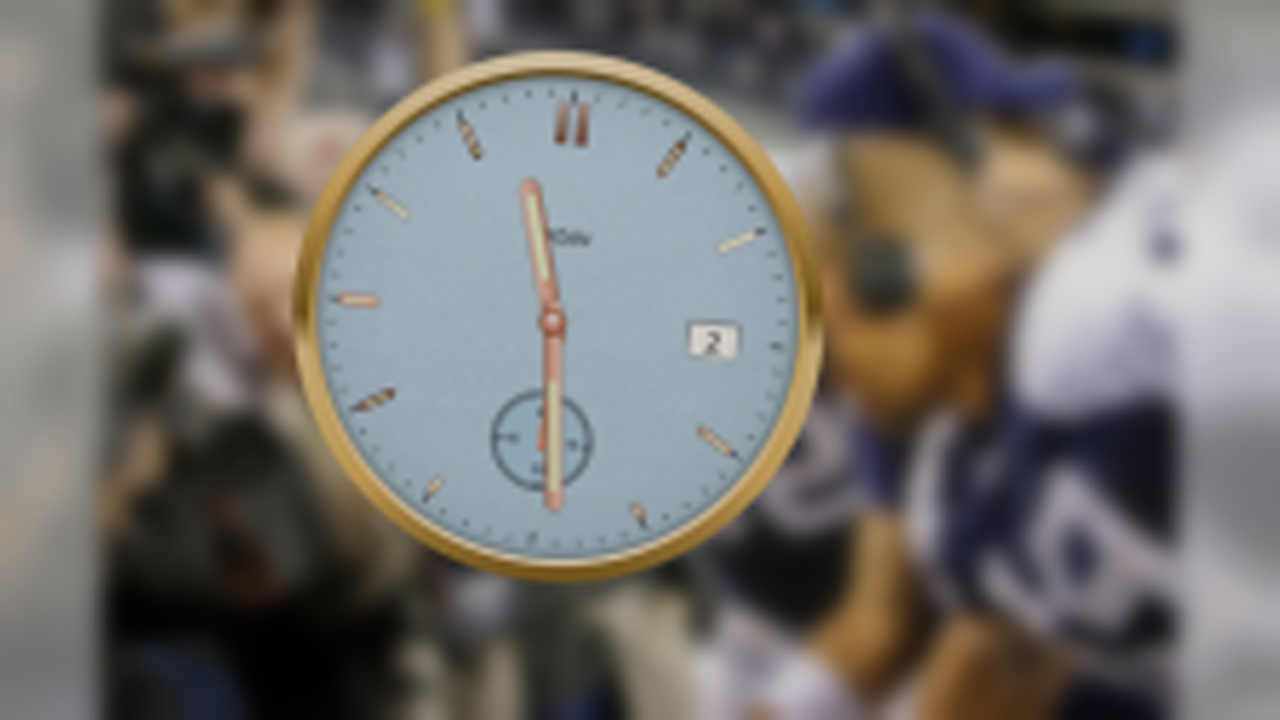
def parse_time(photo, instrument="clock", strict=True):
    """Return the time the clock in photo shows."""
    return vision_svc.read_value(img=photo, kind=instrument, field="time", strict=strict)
11:29
